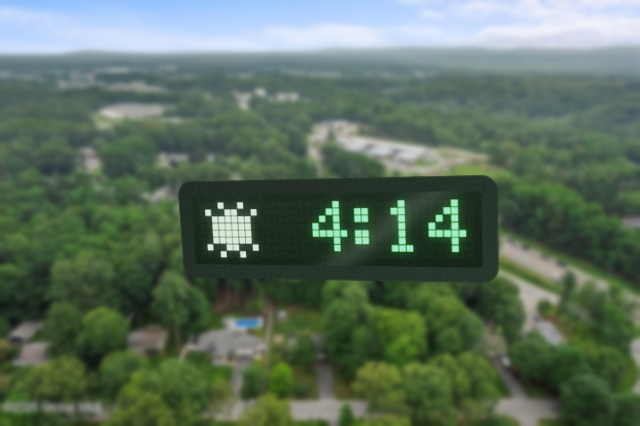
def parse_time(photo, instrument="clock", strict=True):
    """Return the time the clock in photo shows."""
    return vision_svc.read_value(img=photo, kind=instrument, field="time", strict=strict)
4:14
